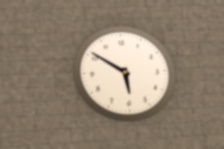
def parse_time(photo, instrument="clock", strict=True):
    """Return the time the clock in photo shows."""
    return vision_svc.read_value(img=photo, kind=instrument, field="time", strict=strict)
5:51
